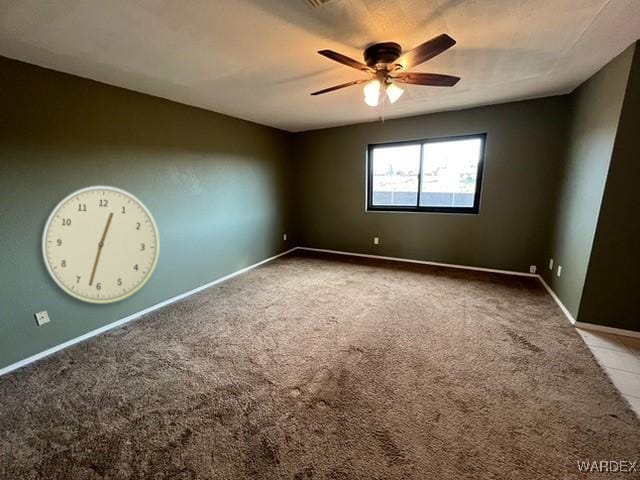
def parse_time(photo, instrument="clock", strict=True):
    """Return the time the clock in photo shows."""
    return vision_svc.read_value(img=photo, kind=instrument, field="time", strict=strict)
12:32
